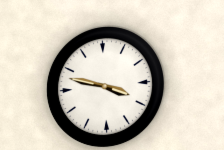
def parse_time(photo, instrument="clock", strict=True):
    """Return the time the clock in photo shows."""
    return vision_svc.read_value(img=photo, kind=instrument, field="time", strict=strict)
3:48
